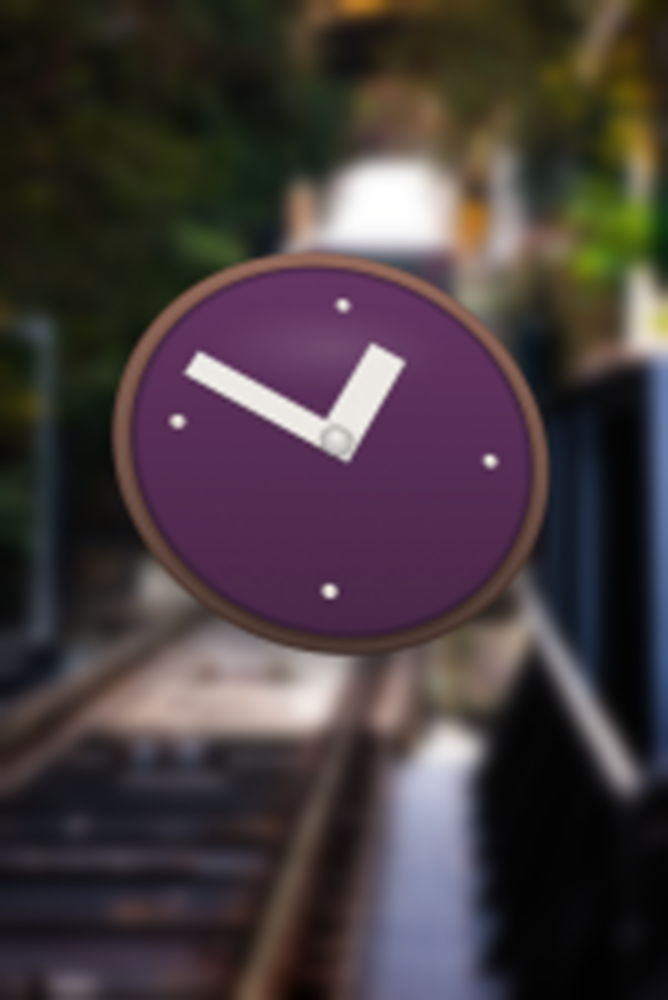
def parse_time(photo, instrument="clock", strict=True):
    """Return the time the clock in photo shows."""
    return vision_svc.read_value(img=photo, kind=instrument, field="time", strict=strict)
12:49
